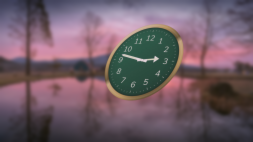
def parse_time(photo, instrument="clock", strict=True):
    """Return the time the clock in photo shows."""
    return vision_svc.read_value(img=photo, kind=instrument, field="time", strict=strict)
2:47
